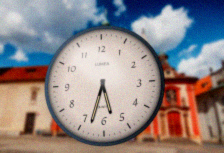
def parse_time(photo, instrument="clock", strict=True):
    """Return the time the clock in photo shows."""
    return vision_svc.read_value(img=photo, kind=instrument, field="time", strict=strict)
5:33
